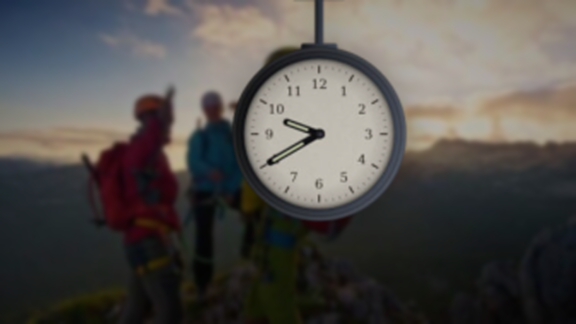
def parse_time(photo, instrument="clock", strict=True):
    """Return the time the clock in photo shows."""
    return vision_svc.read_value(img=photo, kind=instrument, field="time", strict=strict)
9:40
